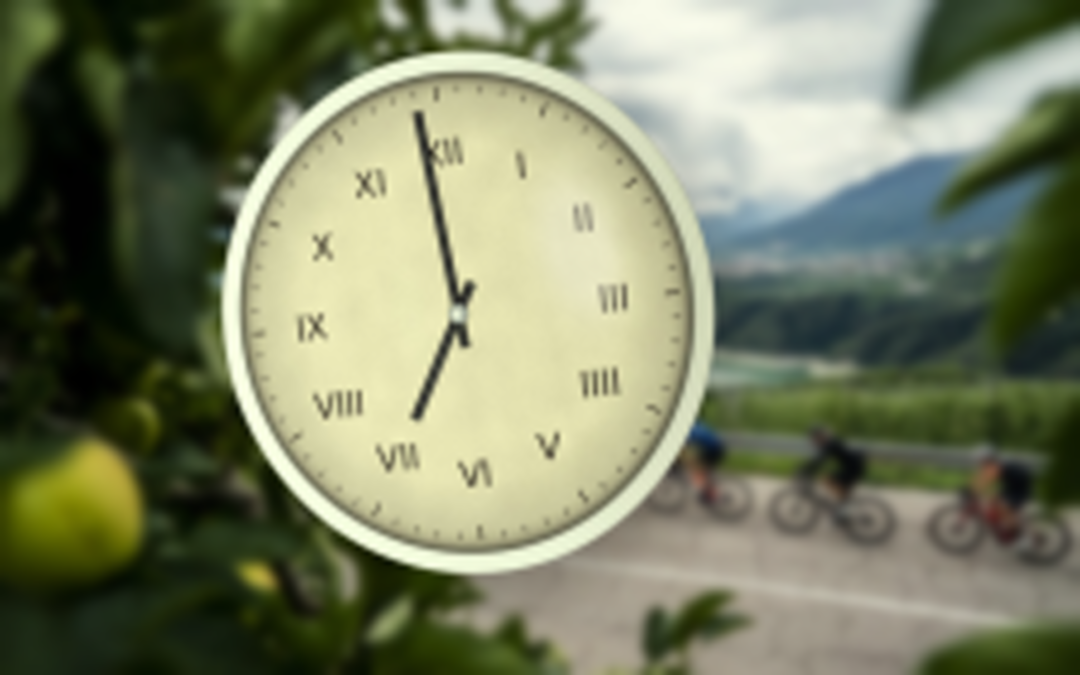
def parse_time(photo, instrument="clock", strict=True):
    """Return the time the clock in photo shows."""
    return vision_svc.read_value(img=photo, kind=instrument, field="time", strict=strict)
6:59
